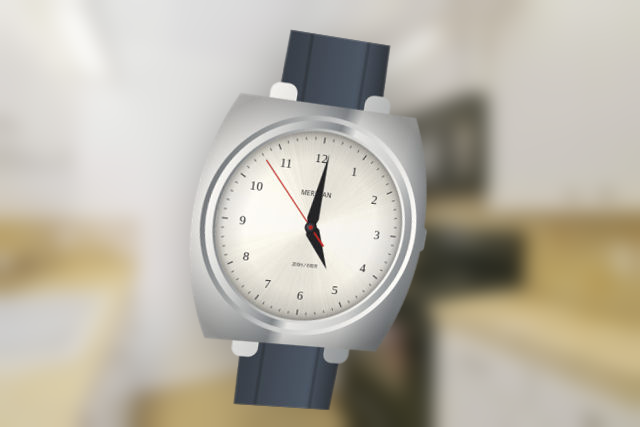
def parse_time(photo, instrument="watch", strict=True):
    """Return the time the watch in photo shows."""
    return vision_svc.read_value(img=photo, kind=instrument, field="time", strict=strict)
5:00:53
